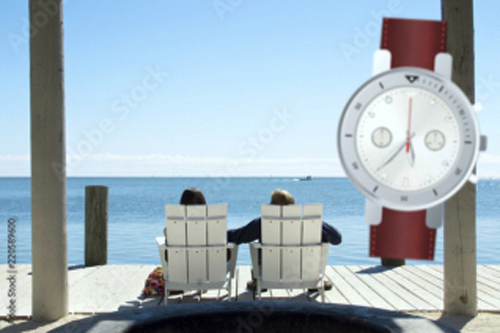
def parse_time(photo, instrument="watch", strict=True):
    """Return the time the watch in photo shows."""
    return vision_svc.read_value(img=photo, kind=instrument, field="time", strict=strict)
5:37
